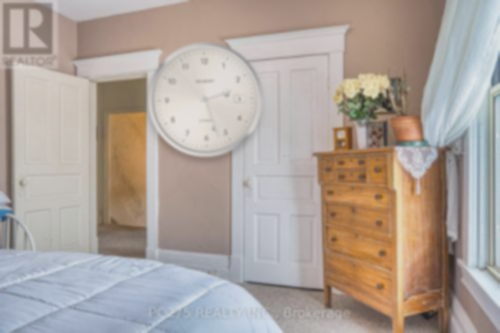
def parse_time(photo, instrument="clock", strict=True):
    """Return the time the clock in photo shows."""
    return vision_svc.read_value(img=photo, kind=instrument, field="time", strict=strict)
2:27
